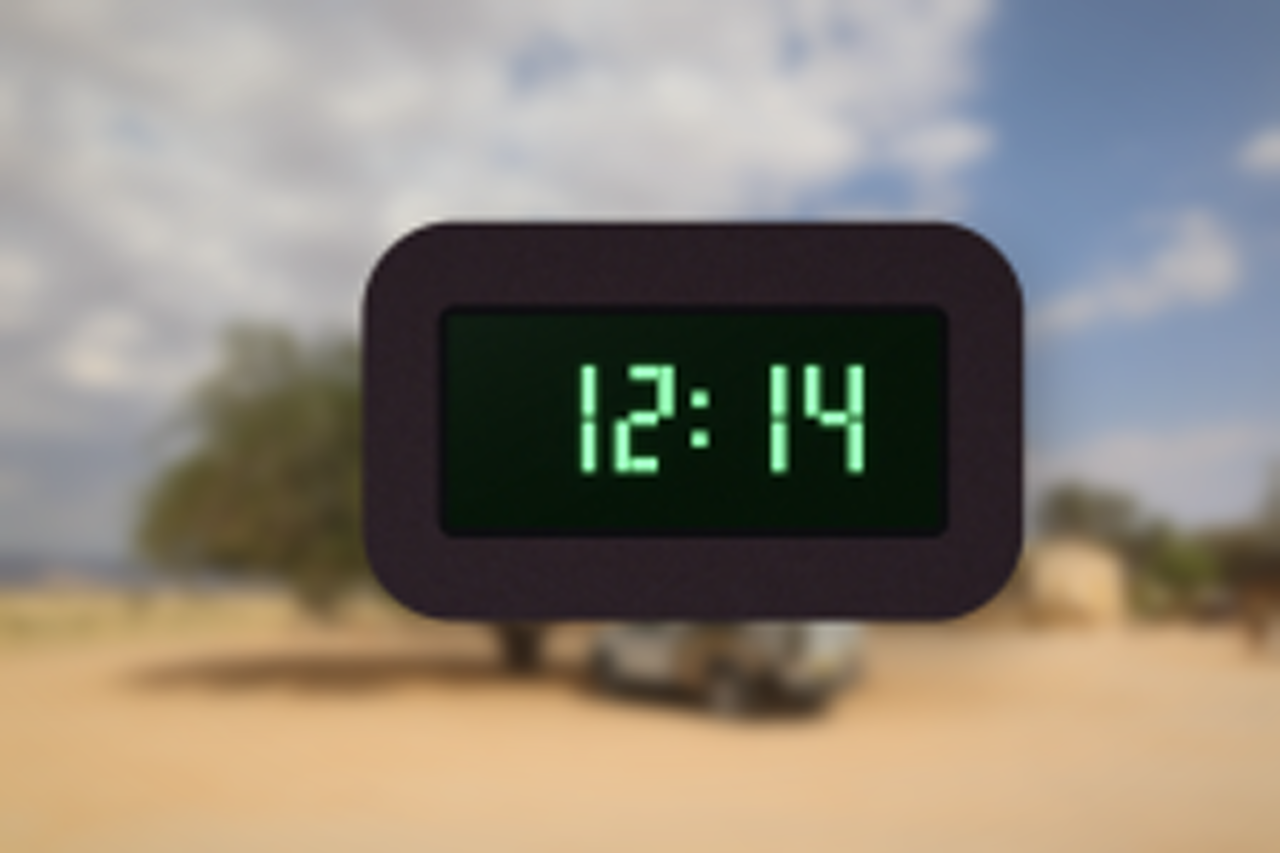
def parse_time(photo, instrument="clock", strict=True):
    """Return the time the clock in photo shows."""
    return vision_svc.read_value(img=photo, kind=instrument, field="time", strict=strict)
12:14
